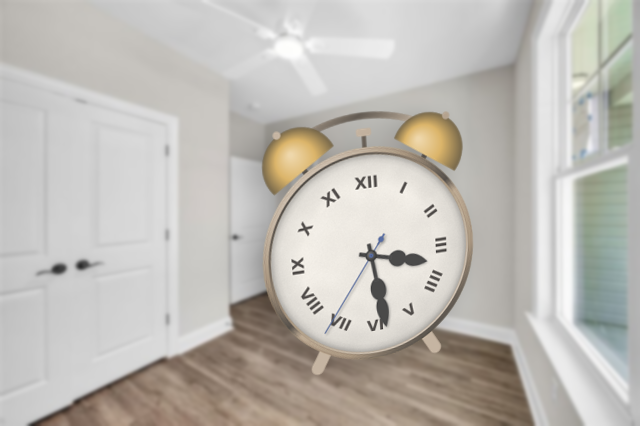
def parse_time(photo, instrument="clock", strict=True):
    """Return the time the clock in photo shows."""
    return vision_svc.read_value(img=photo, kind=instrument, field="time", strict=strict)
3:28:36
